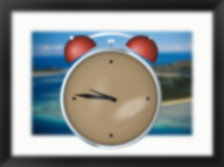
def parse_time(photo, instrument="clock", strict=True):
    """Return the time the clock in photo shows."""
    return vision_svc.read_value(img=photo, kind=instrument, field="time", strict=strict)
9:46
